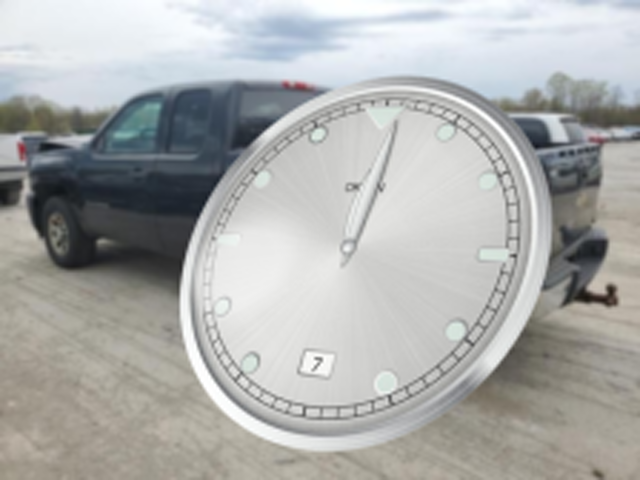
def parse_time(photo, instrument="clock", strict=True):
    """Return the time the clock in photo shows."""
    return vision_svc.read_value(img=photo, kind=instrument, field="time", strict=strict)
12:01
